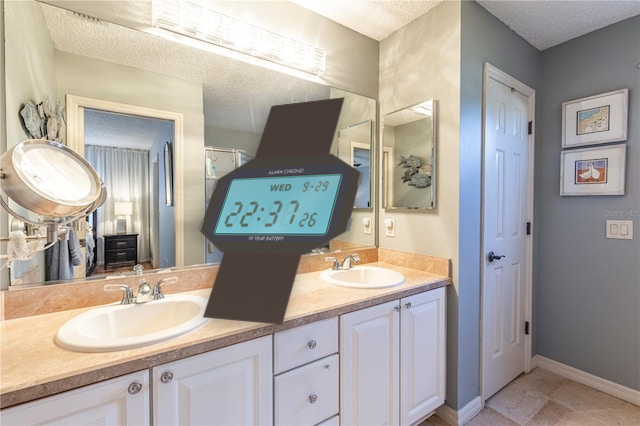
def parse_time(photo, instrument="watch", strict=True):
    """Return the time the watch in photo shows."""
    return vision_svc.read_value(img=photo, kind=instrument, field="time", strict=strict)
22:37:26
